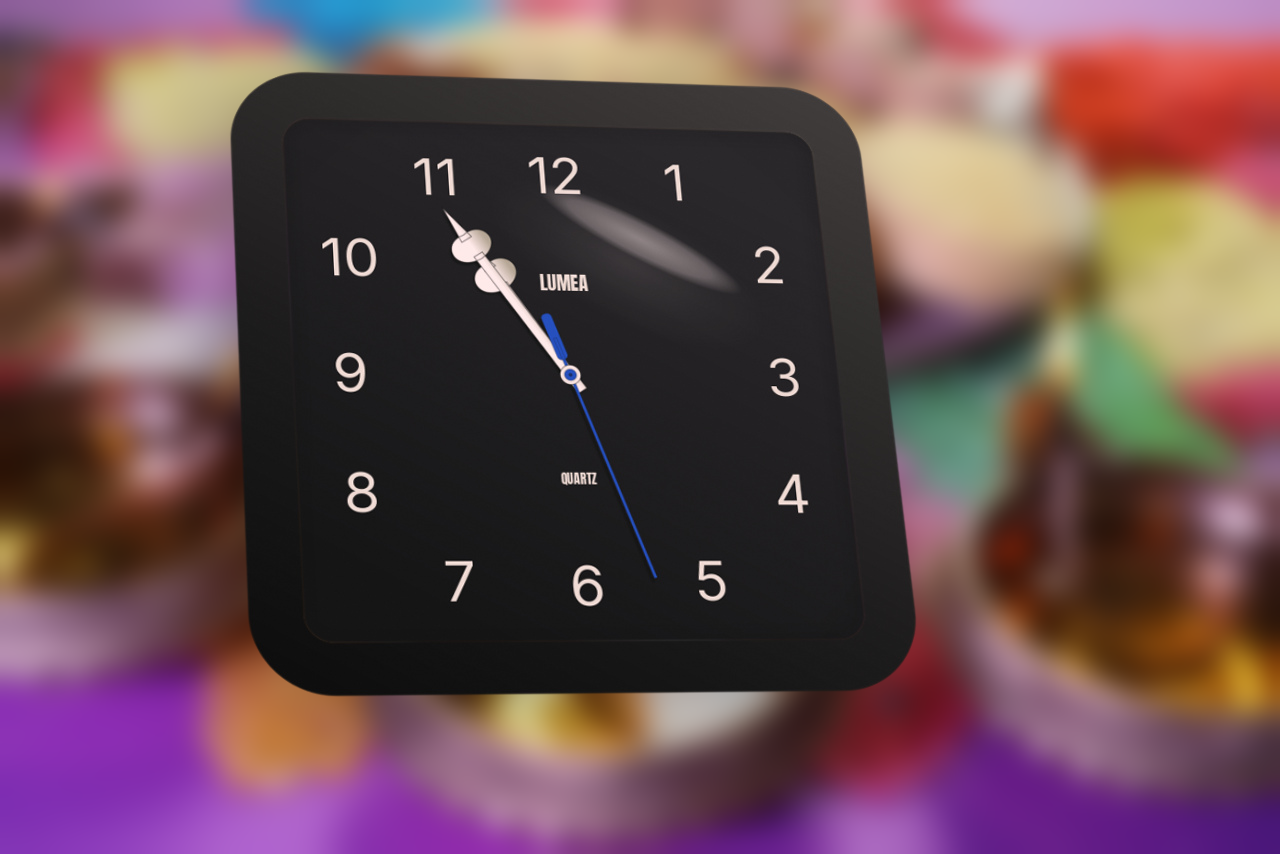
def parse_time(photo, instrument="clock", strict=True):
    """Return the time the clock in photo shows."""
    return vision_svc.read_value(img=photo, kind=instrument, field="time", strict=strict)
10:54:27
